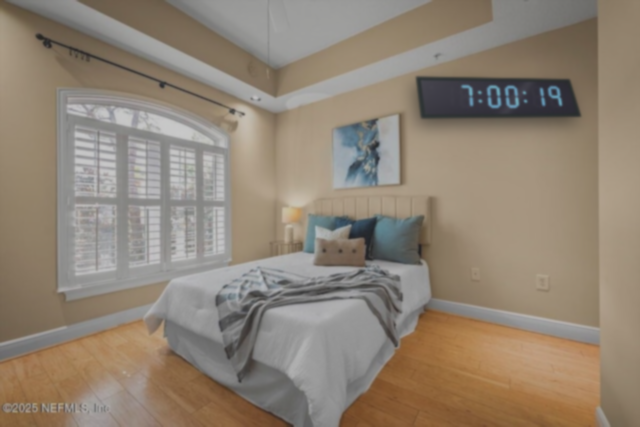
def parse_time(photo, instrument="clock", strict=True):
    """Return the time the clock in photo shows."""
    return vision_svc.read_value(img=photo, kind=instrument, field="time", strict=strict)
7:00:19
